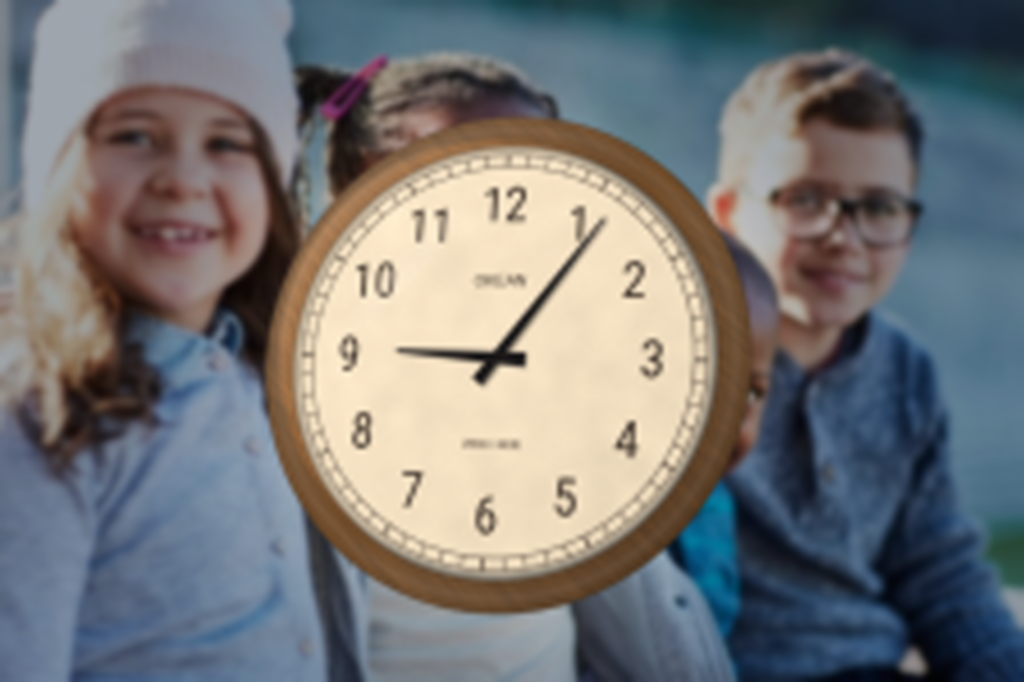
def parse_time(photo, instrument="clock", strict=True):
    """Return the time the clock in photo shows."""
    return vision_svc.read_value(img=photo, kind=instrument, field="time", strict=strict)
9:06
